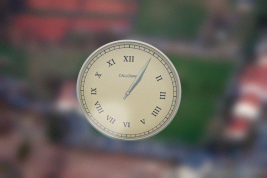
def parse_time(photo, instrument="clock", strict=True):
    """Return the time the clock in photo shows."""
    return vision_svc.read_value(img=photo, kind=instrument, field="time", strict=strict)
1:05
